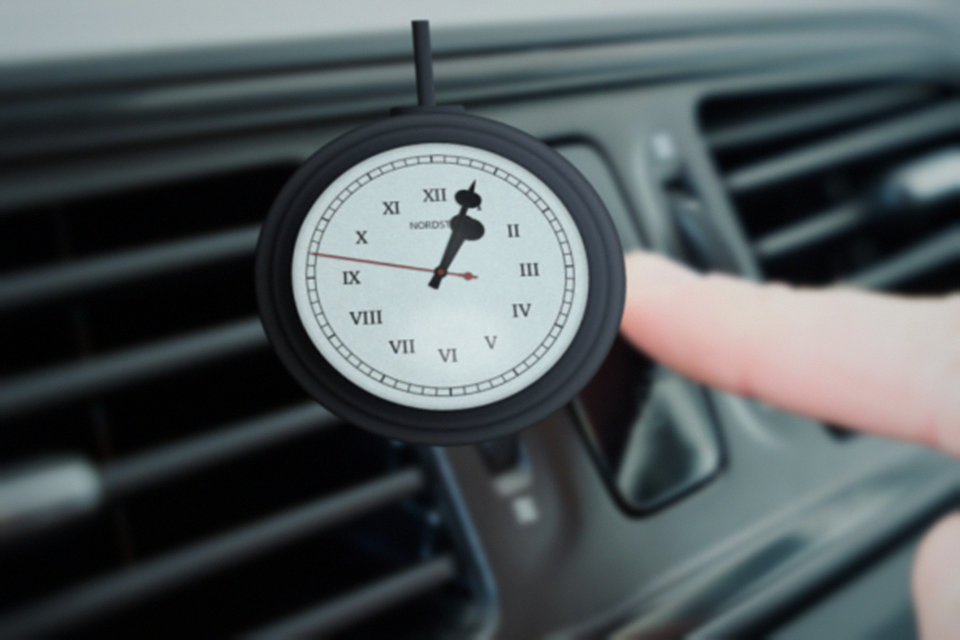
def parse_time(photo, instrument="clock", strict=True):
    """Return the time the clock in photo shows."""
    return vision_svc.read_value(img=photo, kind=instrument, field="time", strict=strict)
1:03:47
